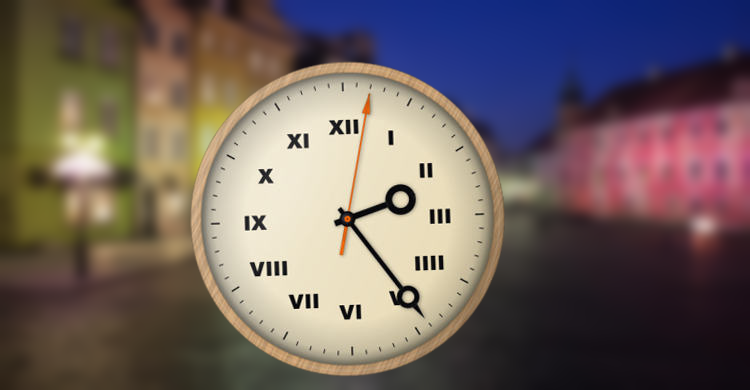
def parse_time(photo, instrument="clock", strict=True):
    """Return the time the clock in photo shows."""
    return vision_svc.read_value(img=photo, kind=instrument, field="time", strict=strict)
2:24:02
